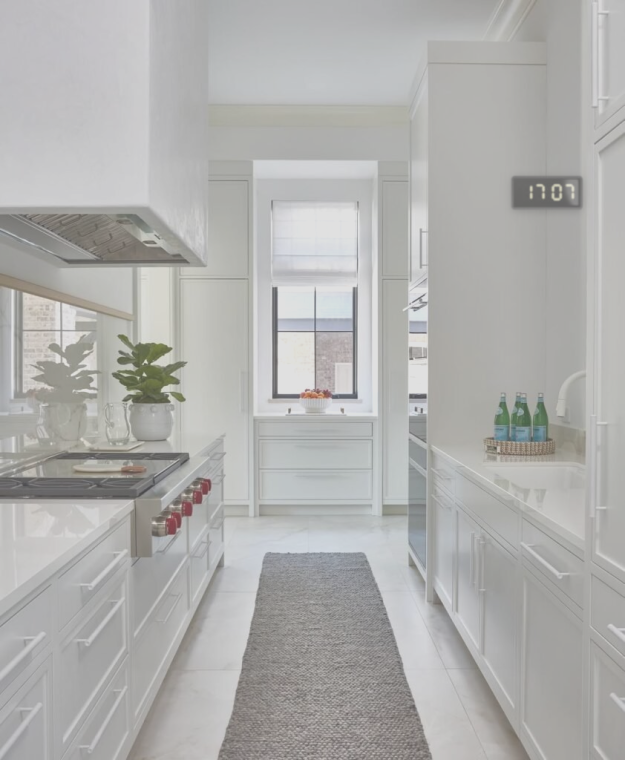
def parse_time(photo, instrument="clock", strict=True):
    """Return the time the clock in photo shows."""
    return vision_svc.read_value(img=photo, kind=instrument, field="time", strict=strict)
17:07
